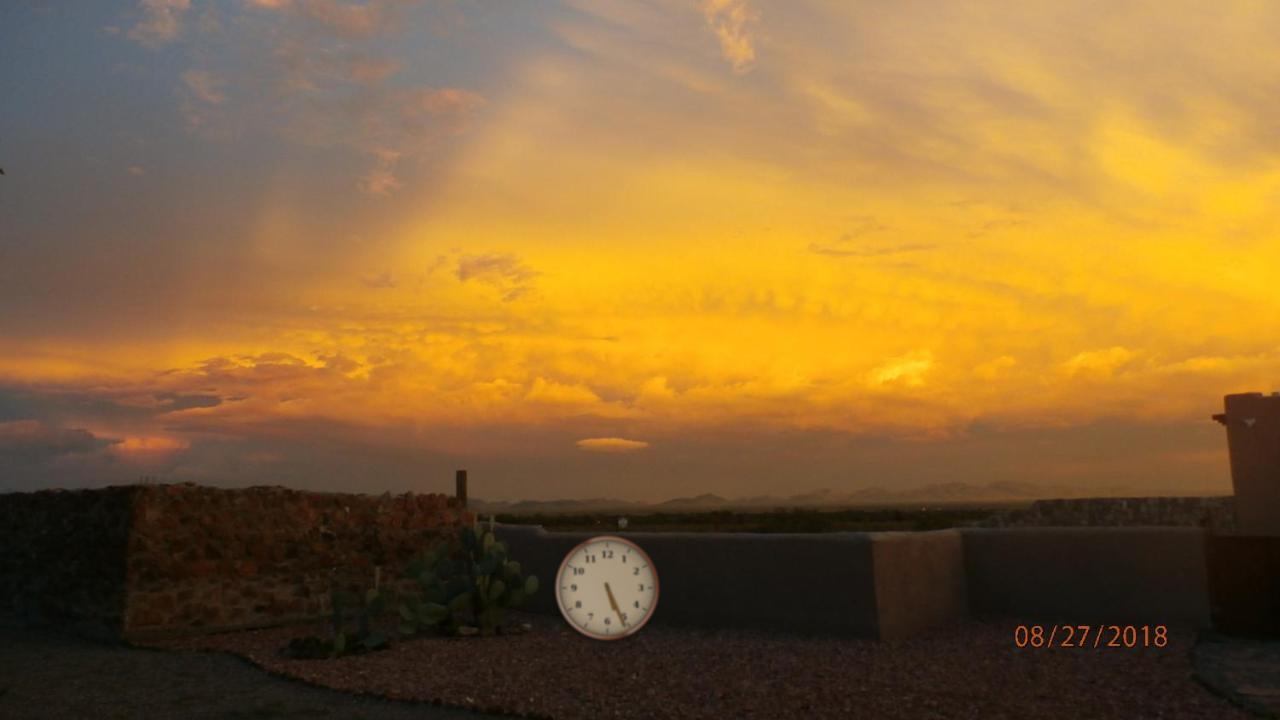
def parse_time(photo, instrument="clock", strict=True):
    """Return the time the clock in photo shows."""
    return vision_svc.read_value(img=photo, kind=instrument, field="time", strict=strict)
5:26
